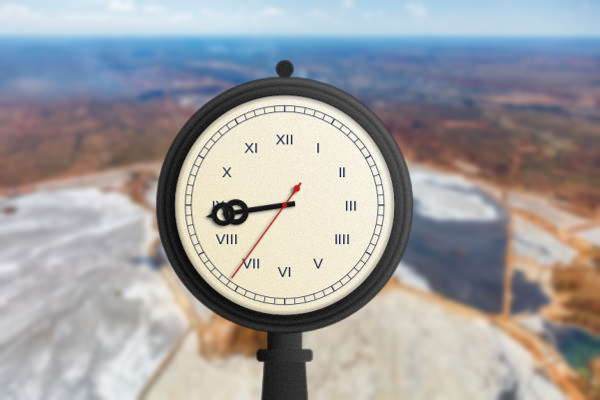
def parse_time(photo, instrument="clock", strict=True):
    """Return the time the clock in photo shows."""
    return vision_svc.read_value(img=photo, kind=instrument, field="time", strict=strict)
8:43:36
